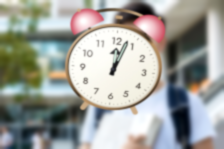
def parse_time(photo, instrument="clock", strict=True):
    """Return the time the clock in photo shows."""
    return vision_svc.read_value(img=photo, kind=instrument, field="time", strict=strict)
12:03
